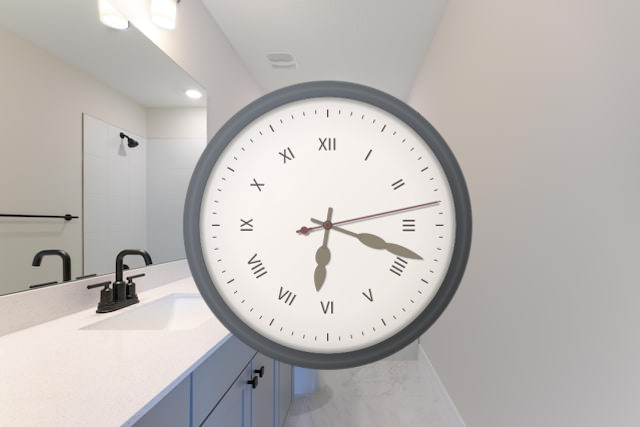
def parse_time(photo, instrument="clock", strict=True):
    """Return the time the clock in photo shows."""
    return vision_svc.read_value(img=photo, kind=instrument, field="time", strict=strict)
6:18:13
